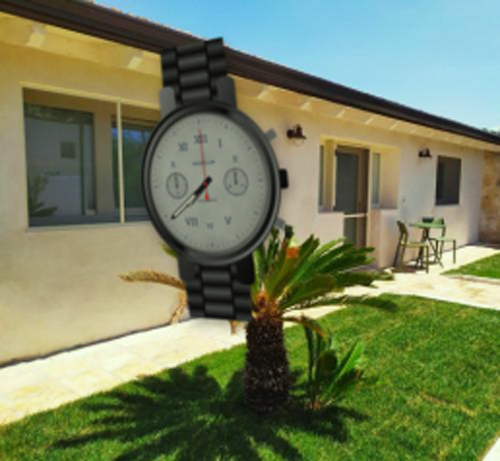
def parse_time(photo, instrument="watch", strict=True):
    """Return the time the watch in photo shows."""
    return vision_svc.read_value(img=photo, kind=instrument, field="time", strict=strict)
7:39
